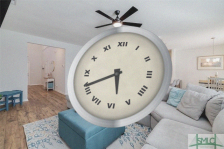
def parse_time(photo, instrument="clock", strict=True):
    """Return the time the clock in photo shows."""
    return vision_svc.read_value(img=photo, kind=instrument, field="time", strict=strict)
5:41
